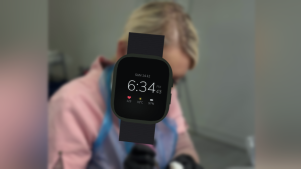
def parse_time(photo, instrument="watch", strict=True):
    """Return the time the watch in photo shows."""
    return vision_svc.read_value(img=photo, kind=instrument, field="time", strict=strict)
6:34
